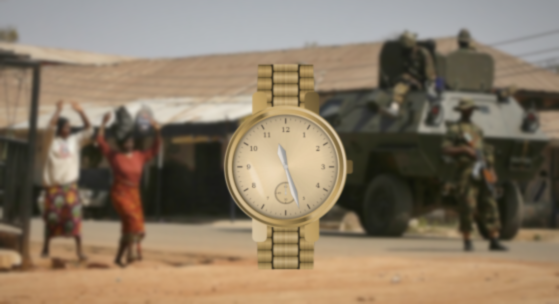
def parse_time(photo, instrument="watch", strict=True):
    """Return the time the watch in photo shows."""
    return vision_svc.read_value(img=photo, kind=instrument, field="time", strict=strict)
11:27
